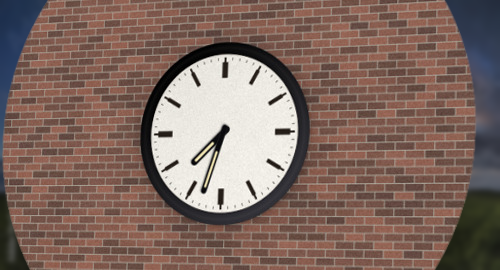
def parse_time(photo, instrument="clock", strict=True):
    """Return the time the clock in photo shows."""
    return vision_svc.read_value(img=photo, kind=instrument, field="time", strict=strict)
7:33
